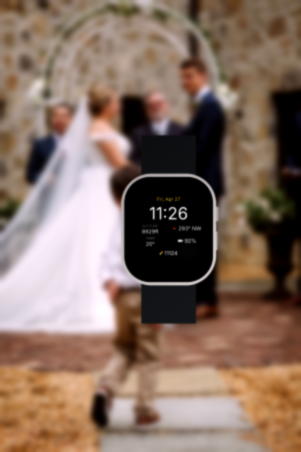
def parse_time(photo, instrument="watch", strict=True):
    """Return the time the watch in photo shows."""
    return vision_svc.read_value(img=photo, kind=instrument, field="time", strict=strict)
11:26
